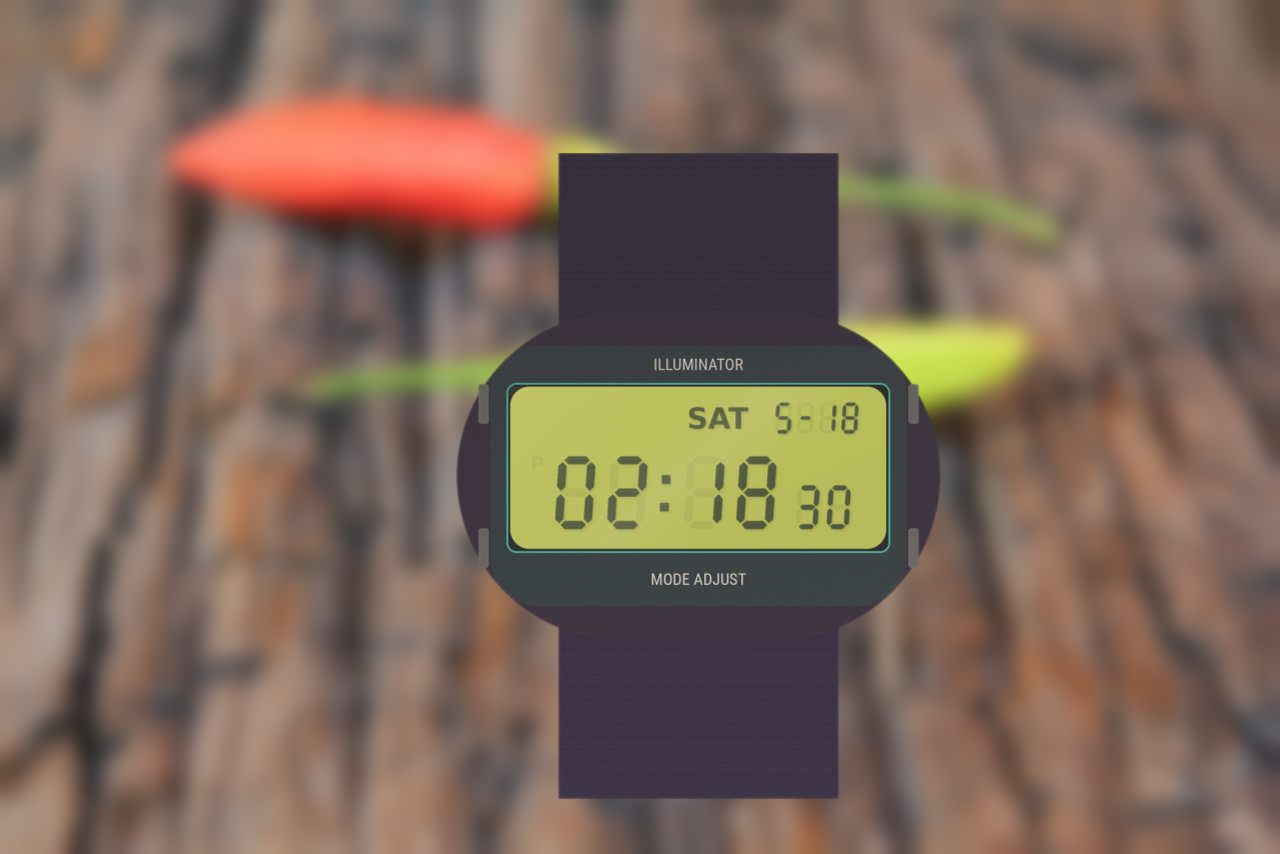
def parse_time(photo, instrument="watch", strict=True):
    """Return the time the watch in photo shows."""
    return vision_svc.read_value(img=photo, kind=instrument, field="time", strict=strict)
2:18:30
